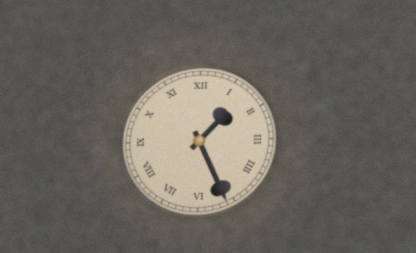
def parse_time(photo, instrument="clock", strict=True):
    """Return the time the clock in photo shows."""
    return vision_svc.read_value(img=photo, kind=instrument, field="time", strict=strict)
1:26
